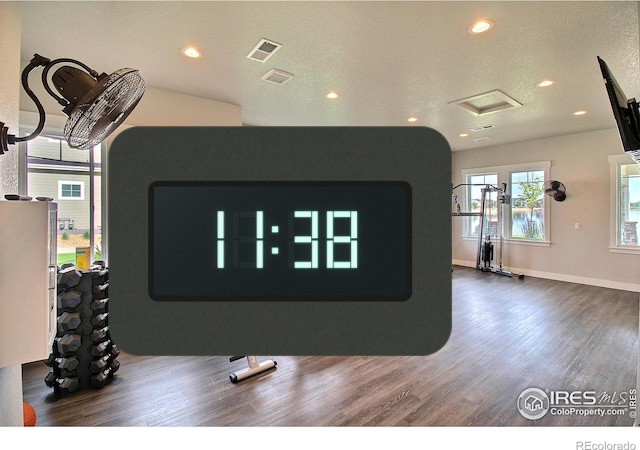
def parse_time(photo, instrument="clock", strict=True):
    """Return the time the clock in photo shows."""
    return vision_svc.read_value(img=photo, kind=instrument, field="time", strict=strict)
11:38
